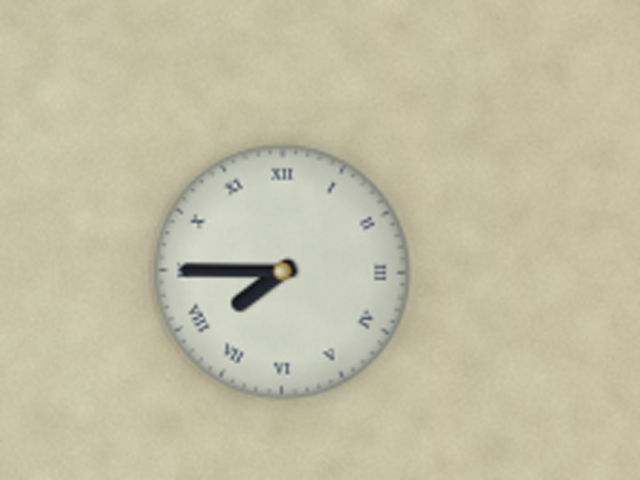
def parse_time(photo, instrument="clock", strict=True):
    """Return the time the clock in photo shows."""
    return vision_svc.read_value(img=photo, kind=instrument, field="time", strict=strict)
7:45
